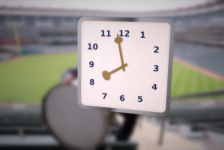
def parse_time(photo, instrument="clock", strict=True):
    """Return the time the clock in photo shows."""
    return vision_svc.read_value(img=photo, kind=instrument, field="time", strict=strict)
7:58
